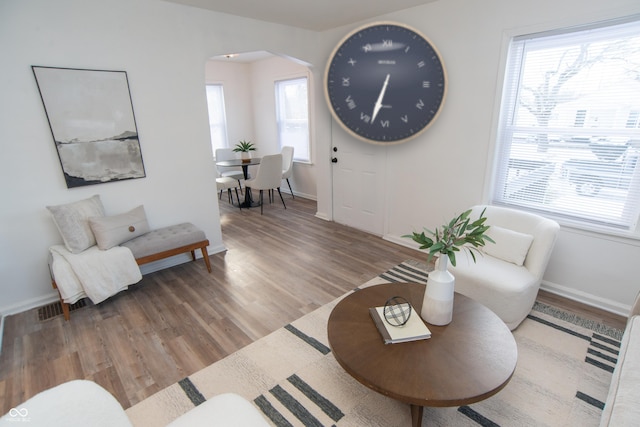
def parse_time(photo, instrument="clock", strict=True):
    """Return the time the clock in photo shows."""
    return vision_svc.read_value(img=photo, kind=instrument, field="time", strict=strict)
6:33
